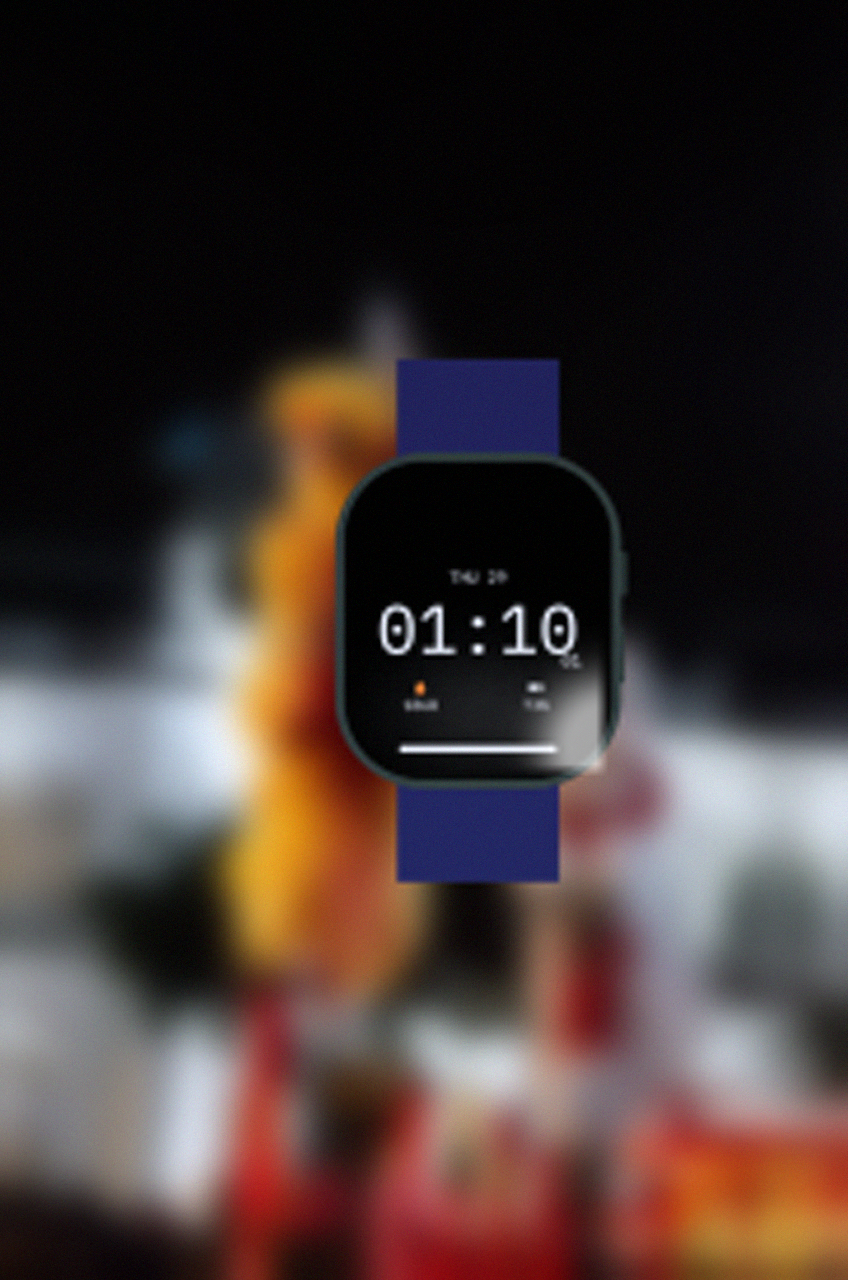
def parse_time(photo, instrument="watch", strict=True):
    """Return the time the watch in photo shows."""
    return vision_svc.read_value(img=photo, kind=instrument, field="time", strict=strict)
1:10
